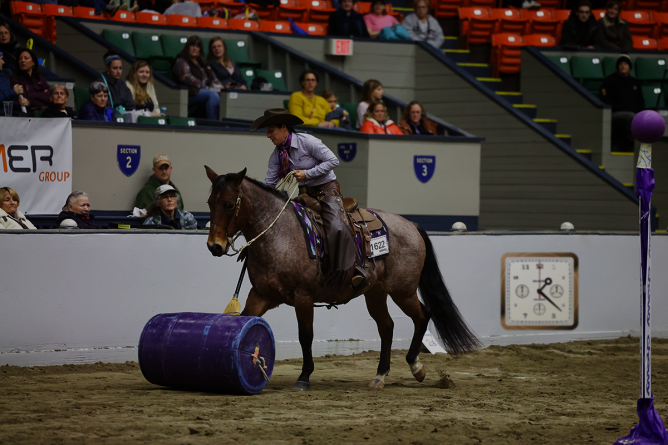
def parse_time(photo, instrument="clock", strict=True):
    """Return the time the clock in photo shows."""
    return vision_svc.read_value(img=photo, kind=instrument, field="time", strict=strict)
1:22
